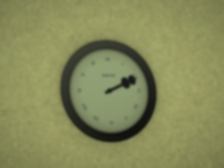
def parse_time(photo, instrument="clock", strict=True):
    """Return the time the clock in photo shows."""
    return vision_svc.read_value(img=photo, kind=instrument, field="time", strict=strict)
2:11
